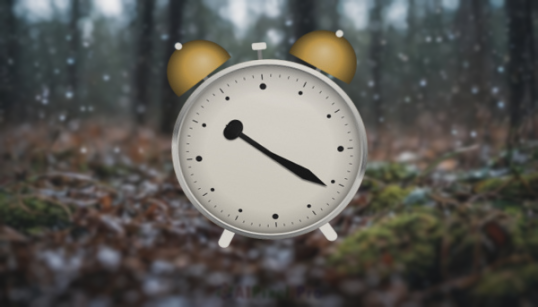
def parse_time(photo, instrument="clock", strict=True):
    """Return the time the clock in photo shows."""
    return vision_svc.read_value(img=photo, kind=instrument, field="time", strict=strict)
10:21
